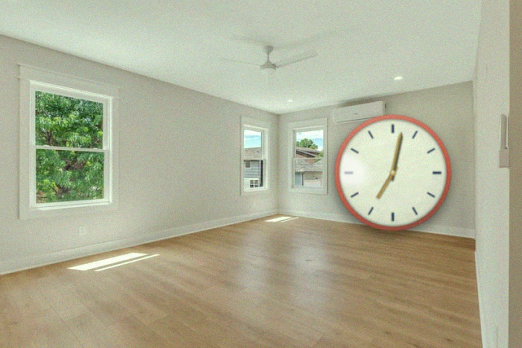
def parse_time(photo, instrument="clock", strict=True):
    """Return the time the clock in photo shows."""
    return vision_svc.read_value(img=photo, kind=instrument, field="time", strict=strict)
7:02
